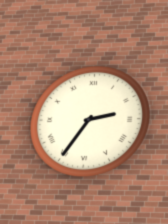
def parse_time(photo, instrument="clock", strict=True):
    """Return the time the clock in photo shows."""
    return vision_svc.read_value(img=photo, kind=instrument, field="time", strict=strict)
2:35
